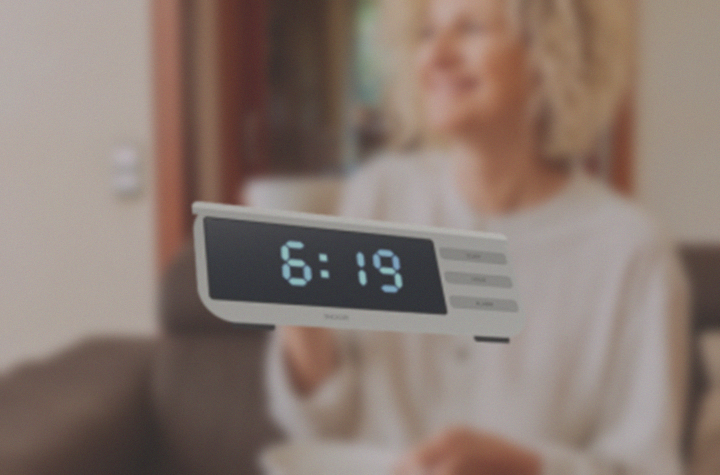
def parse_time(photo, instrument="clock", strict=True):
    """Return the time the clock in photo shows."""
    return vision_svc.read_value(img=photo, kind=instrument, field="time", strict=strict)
6:19
